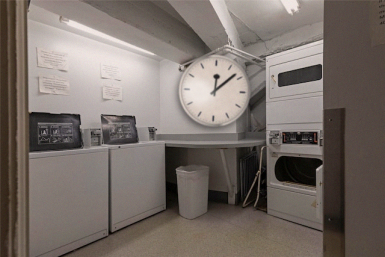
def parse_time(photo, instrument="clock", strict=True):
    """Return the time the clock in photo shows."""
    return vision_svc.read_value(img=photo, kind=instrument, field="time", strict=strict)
12:08
